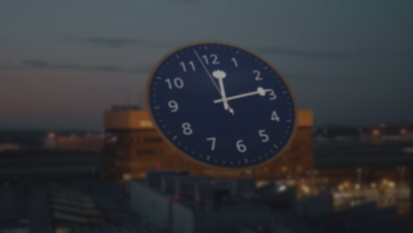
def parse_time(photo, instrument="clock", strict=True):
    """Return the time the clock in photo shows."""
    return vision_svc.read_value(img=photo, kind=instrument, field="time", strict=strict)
12:13:58
